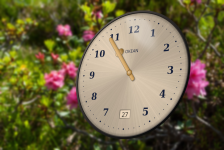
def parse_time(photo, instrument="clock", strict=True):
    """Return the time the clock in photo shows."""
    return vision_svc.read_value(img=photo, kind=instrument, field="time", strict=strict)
10:54
